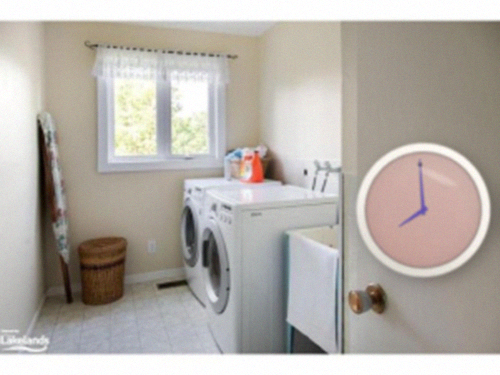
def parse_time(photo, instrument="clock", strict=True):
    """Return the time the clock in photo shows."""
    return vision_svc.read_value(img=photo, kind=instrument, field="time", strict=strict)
8:00
